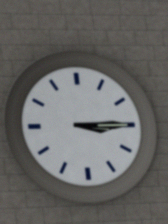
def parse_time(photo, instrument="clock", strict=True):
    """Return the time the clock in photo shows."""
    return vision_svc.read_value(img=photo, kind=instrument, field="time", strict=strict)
3:15
